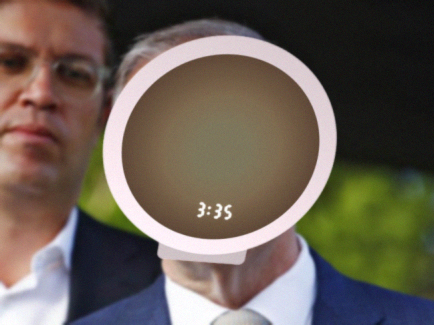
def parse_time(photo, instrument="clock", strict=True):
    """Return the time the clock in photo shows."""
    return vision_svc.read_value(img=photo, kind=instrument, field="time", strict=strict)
3:35
